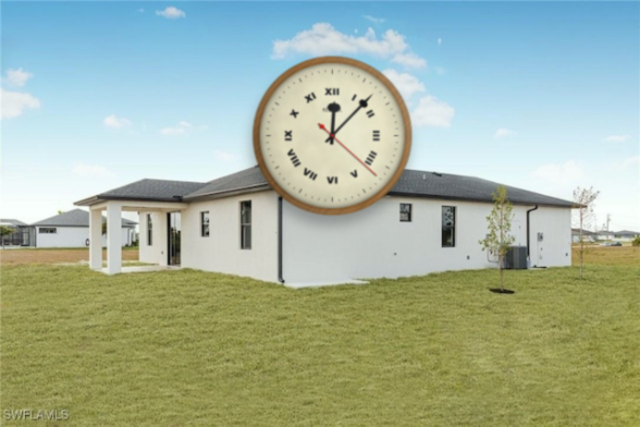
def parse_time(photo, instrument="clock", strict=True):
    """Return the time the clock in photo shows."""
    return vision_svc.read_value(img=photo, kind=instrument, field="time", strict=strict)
12:07:22
